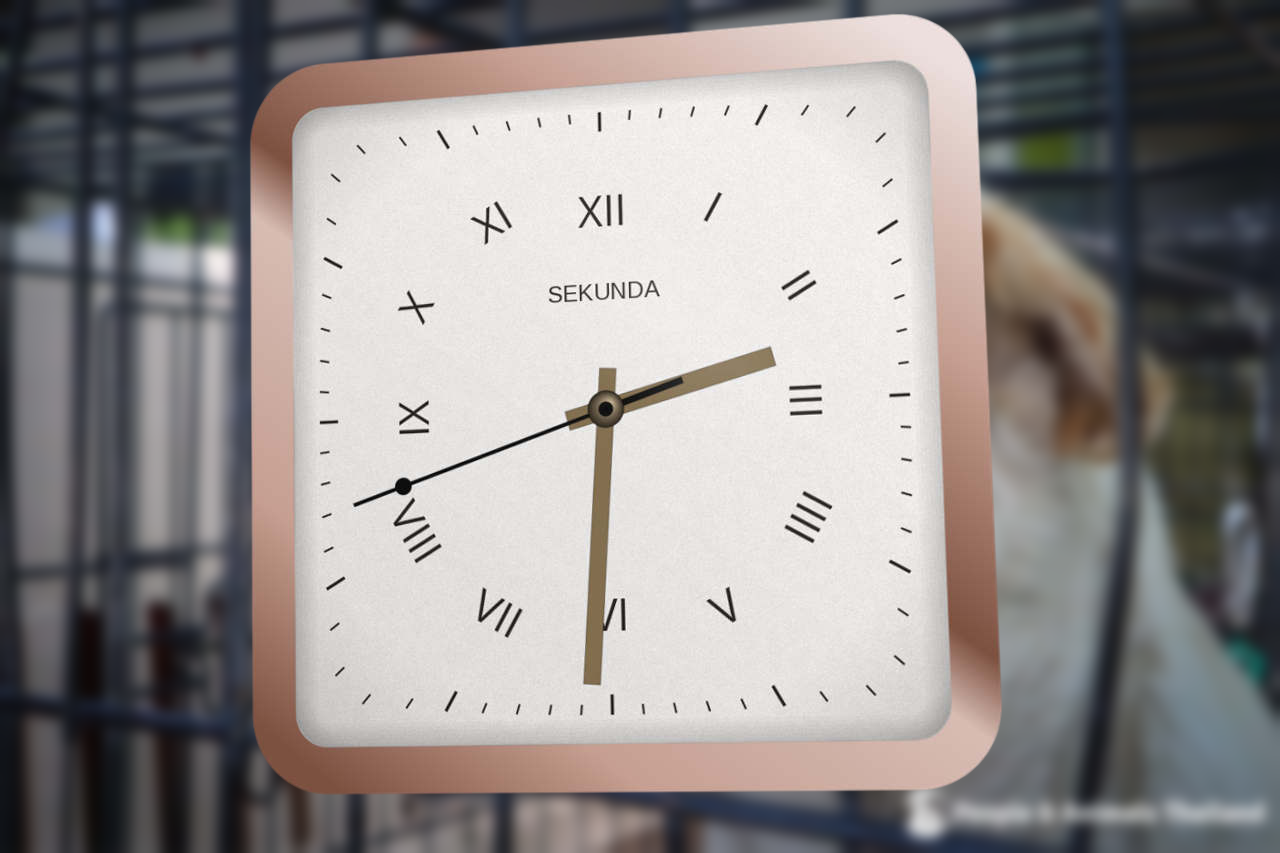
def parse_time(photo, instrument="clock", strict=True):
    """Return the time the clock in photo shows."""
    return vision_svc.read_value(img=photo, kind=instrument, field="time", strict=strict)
2:30:42
